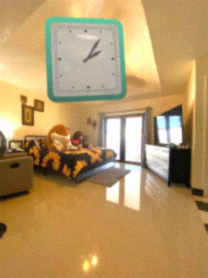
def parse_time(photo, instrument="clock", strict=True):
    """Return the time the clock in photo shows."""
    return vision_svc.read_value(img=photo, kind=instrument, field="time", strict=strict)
2:06
